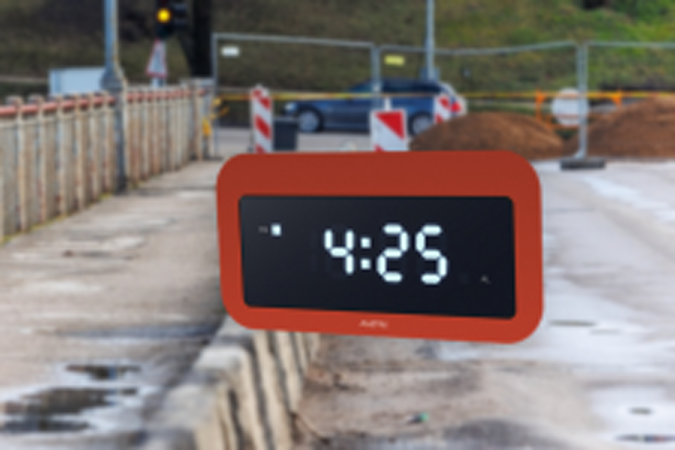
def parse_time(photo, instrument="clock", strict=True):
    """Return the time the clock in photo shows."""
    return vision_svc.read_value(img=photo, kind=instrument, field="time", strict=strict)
4:25
